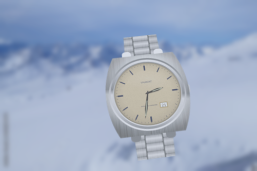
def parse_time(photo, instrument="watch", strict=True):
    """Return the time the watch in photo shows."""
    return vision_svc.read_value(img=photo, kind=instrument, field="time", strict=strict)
2:32
